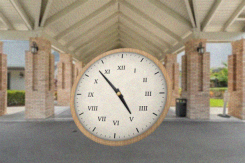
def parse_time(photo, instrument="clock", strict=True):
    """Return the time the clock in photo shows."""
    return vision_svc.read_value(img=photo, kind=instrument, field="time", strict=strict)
4:53
